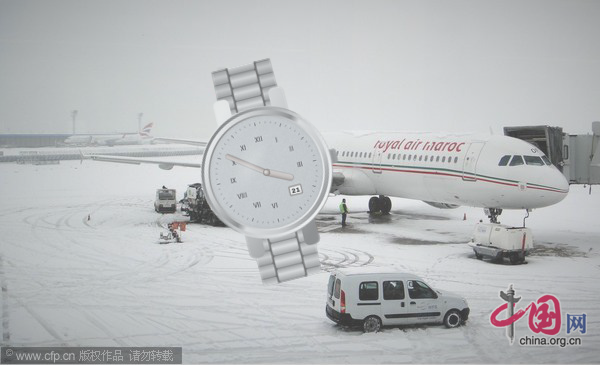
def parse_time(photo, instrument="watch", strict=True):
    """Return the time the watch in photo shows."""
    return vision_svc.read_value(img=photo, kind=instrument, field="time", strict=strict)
3:51
